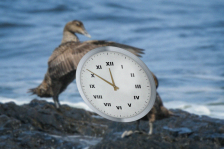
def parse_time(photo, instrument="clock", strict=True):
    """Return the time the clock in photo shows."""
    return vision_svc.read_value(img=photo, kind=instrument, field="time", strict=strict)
11:51
